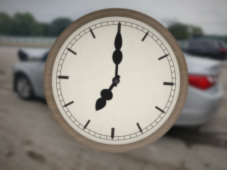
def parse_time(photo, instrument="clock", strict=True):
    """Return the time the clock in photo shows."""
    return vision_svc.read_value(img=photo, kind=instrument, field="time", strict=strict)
7:00
